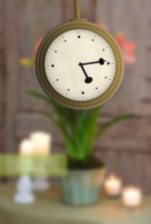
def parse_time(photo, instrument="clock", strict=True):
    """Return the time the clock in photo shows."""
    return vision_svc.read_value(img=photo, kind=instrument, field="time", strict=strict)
5:14
